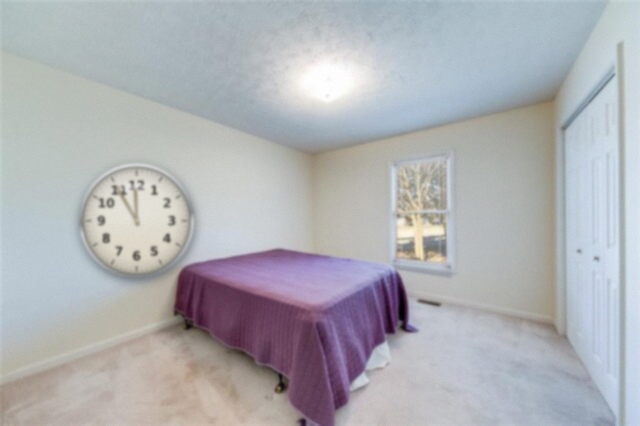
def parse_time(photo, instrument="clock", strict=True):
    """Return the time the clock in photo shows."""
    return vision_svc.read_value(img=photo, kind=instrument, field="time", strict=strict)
11:55
